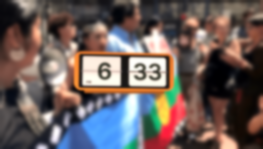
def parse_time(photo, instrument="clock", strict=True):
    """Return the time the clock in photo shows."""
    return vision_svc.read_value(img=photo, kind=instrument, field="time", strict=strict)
6:33
